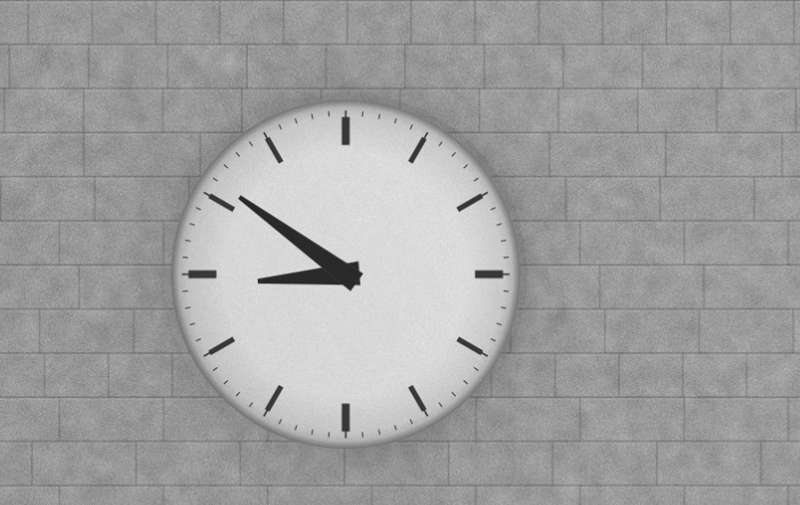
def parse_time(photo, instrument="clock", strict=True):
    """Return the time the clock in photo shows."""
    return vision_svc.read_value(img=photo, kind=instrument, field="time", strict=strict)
8:51
